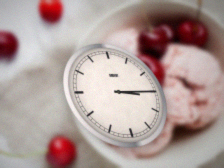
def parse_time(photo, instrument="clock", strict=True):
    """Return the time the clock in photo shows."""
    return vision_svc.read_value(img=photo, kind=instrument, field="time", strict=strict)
3:15
